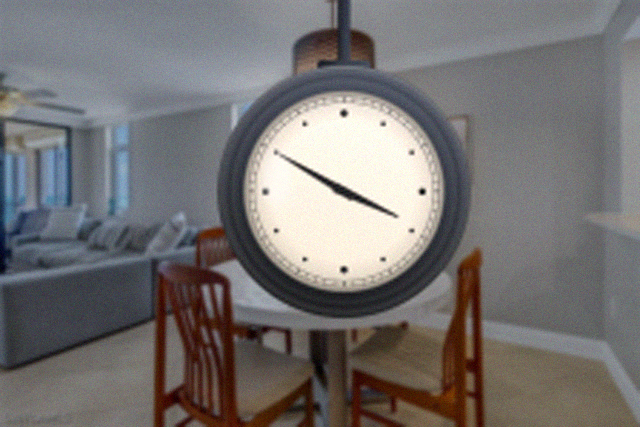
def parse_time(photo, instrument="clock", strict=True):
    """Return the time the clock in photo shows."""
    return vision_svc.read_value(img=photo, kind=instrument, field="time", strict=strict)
3:50
